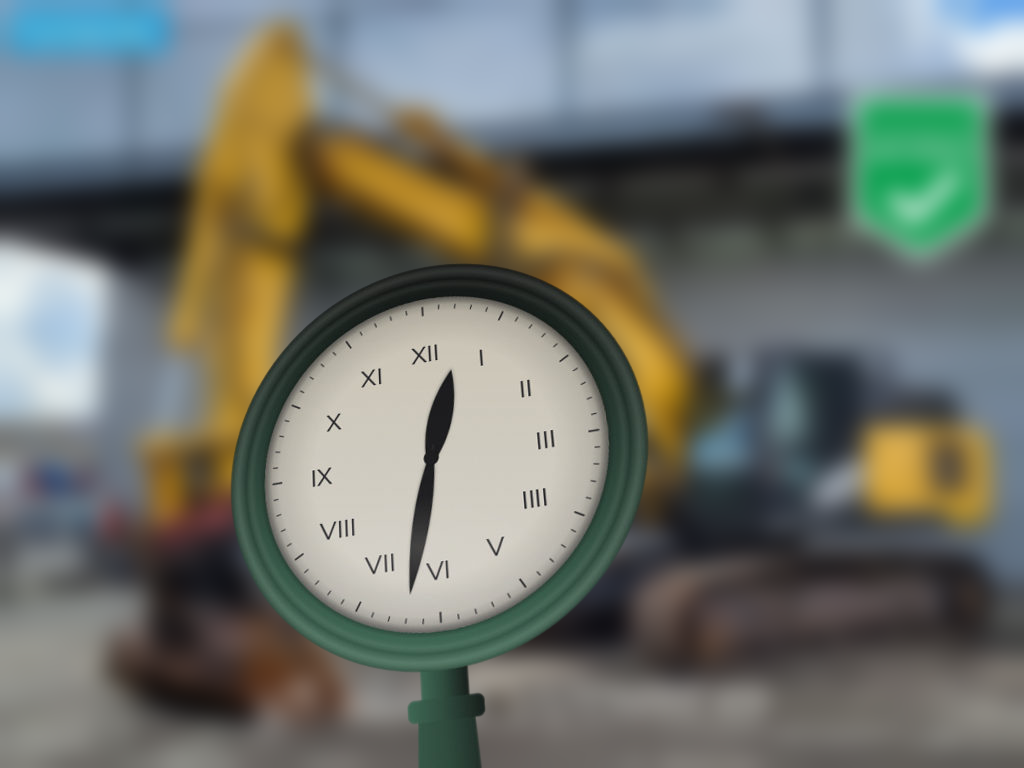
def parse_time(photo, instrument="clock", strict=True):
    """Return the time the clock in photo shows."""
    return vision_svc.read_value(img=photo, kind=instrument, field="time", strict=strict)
12:32
